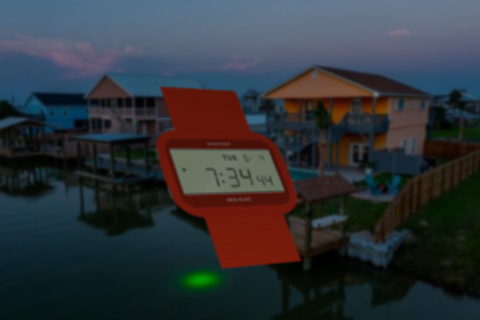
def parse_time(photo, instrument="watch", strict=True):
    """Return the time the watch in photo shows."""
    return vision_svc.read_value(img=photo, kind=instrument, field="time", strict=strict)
7:34:44
